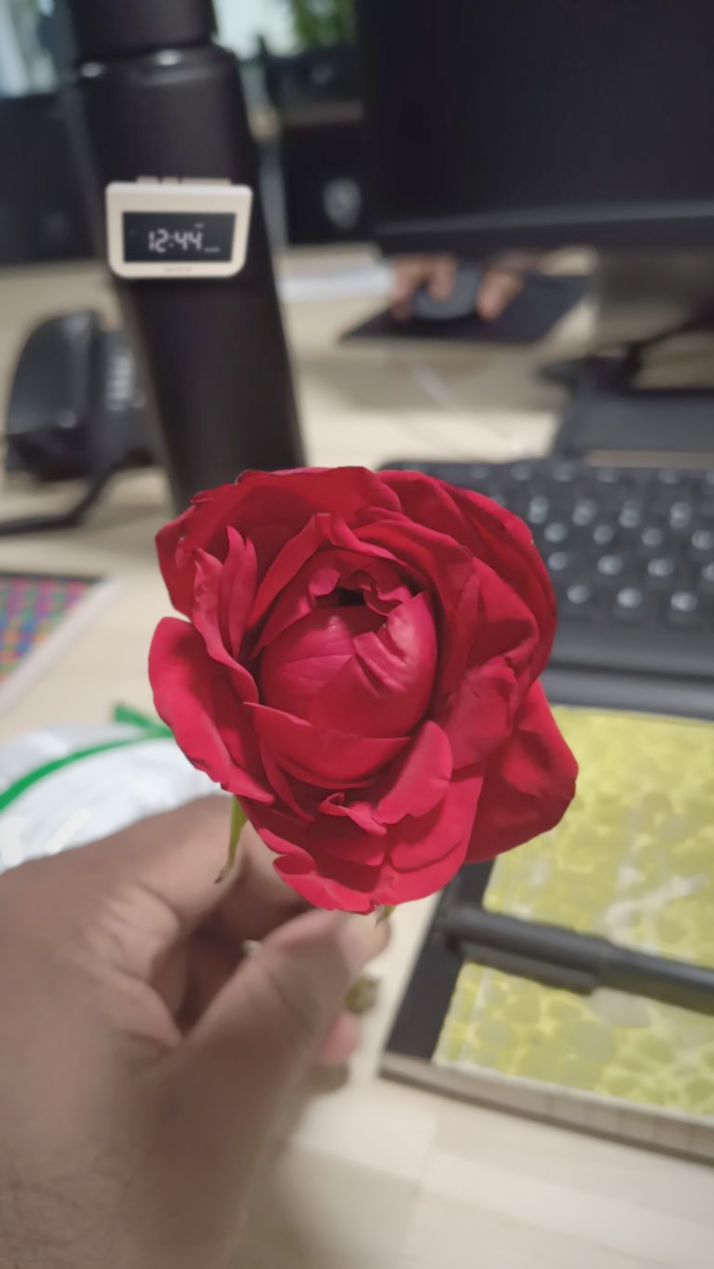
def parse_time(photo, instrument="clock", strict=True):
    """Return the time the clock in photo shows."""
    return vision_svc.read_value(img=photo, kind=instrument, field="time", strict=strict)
12:44
